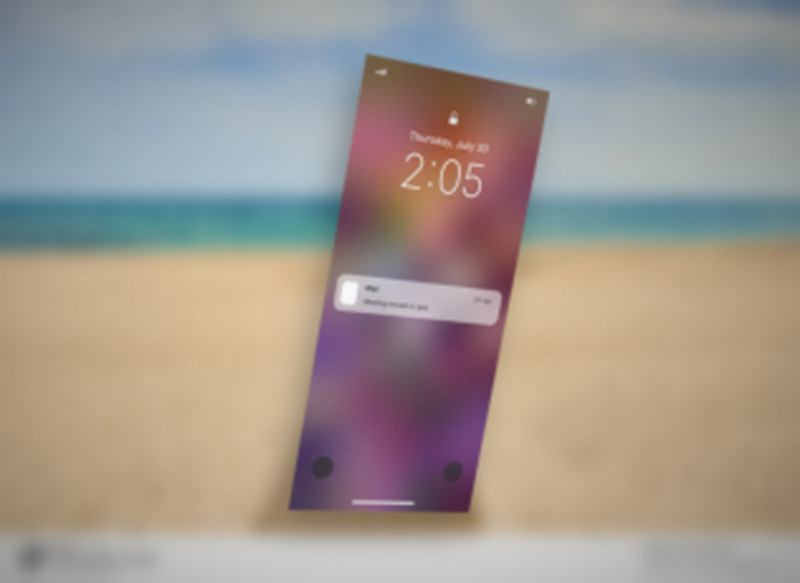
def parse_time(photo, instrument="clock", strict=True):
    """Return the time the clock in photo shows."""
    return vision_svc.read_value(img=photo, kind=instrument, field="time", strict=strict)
2:05
